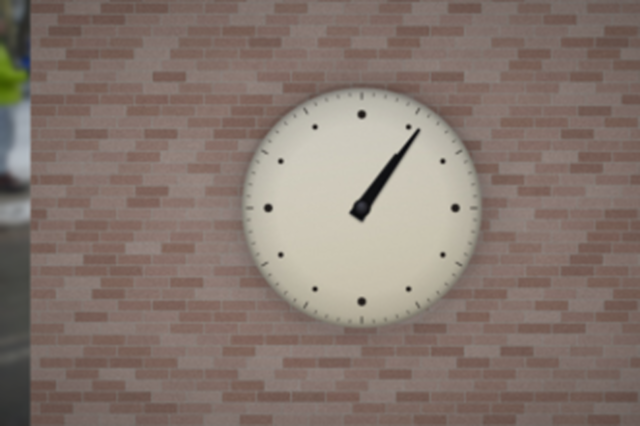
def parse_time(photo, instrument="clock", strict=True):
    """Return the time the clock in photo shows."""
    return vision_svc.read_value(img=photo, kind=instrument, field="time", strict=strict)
1:06
